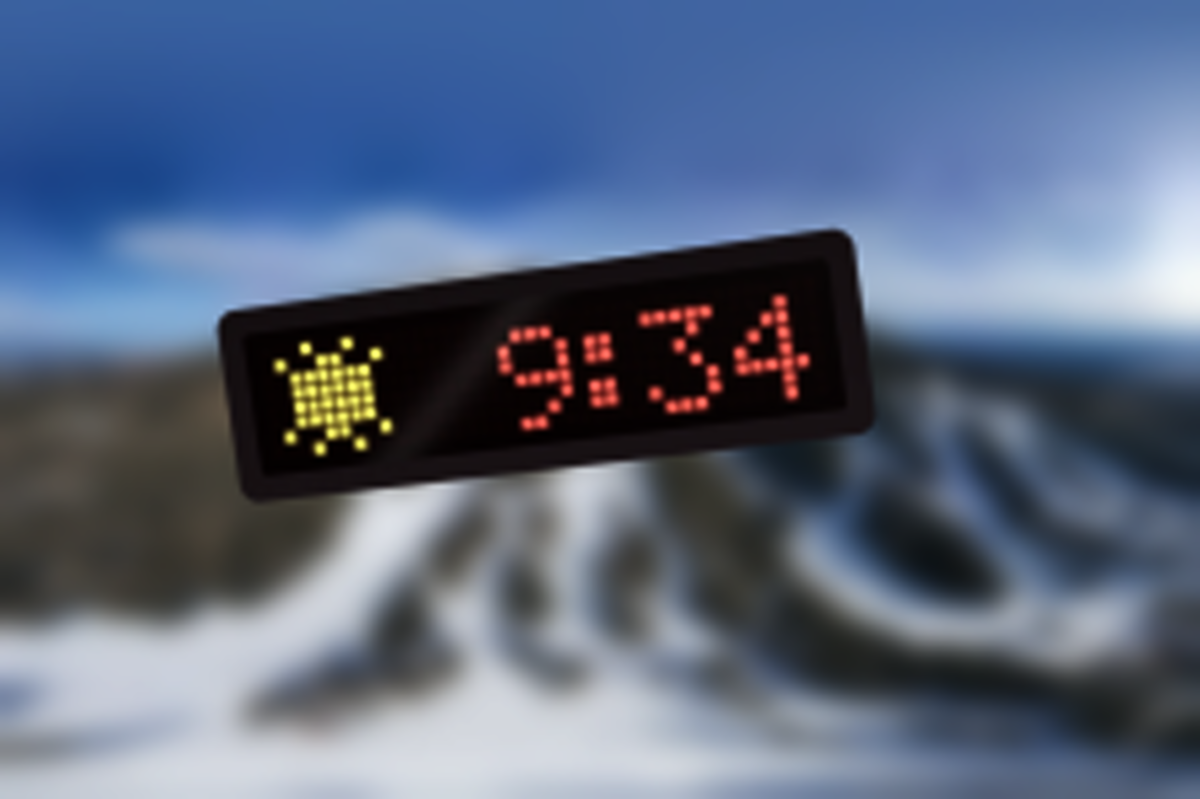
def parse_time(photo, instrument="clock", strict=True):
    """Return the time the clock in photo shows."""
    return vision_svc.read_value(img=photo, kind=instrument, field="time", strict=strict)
9:34
